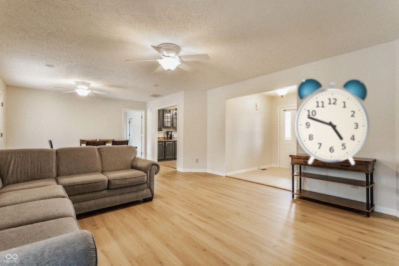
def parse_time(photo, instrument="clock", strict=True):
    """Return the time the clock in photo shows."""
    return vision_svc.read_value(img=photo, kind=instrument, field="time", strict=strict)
4:48
